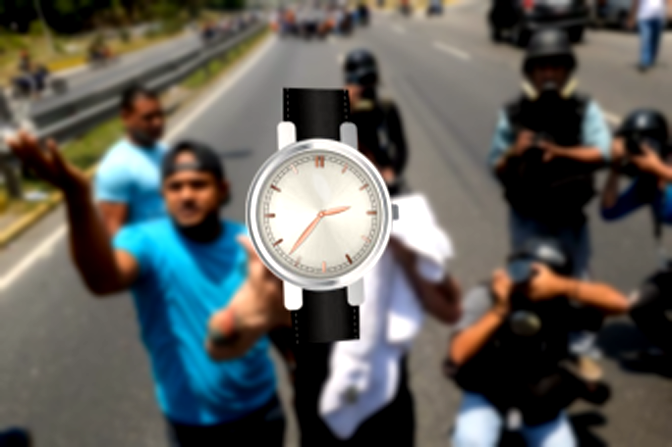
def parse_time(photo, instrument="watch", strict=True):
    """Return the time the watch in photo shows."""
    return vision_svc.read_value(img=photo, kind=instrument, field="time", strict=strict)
2:37
